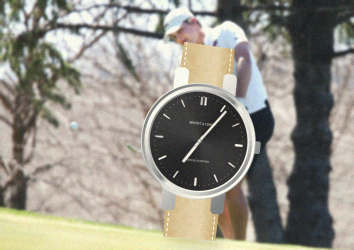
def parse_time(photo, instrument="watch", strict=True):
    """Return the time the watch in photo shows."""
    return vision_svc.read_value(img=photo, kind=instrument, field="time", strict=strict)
7:06
